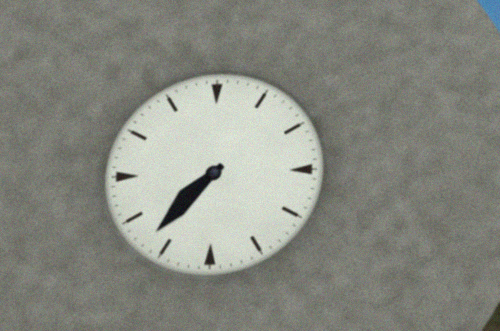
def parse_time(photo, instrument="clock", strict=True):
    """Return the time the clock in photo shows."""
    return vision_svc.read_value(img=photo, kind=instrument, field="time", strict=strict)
7:37
